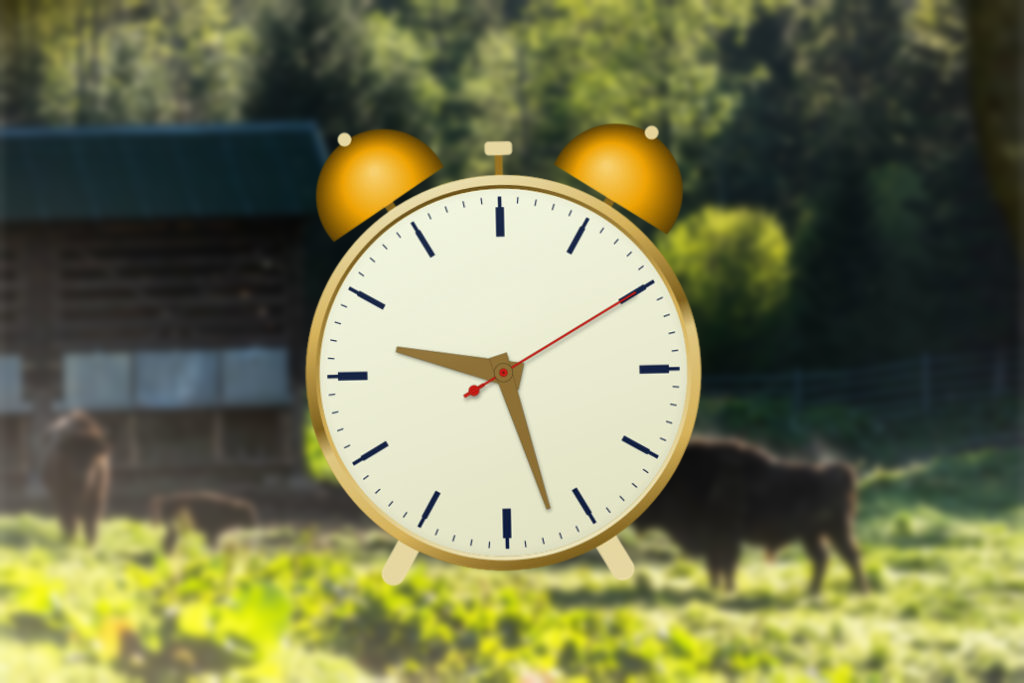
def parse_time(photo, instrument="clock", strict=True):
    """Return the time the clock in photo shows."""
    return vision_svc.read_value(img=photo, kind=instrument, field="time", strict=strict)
9:27:10
